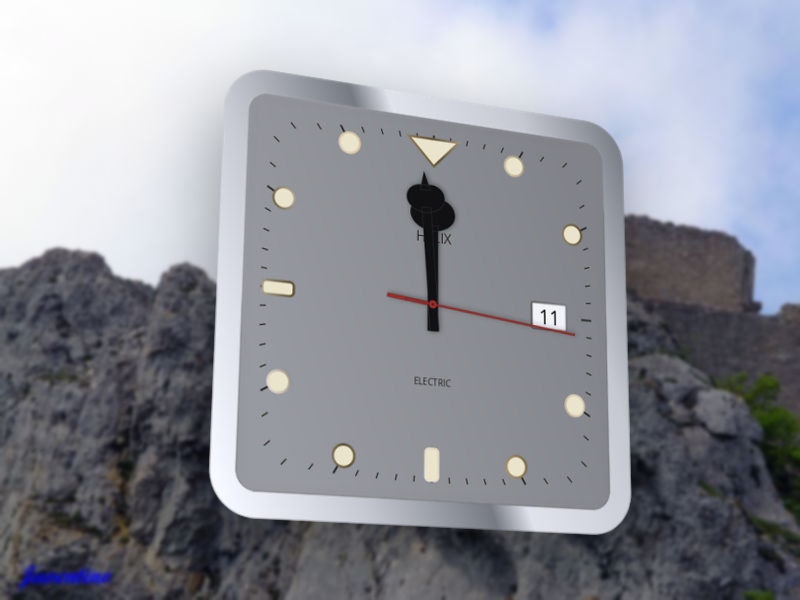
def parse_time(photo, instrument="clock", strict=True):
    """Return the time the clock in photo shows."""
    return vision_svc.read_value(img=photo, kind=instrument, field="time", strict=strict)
11:59:16
